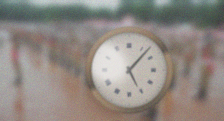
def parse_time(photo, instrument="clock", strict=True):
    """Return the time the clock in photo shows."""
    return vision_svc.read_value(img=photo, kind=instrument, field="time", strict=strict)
5:07
